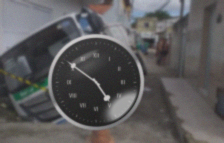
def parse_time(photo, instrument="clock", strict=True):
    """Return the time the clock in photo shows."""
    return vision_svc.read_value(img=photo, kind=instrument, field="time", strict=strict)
4:51
